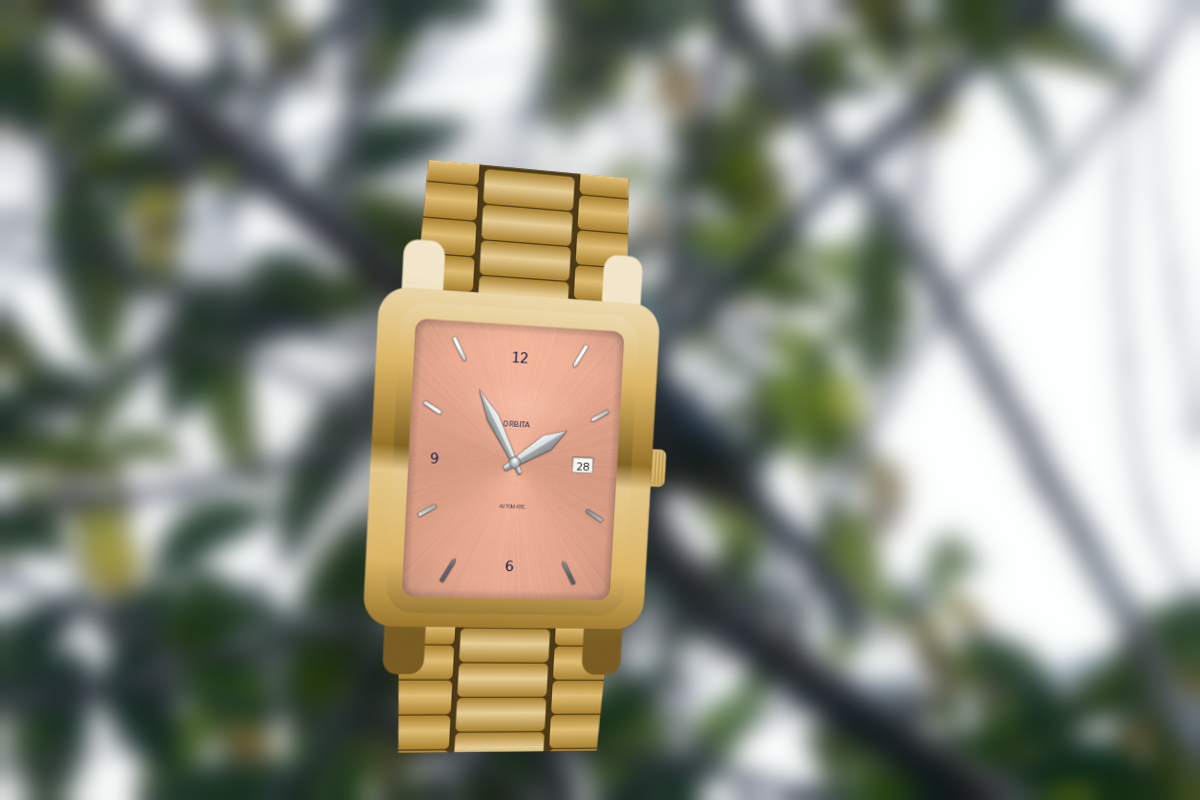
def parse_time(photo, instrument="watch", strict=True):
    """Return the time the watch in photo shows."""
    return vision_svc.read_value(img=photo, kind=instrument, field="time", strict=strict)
1:55
